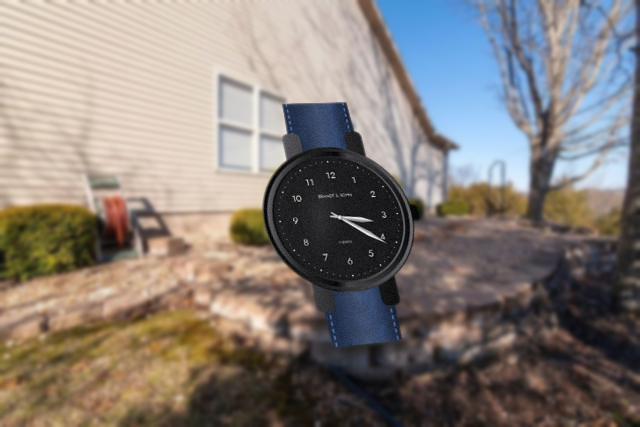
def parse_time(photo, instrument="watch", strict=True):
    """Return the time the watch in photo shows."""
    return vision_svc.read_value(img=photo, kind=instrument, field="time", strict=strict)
3:21
